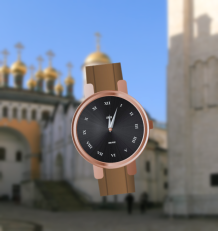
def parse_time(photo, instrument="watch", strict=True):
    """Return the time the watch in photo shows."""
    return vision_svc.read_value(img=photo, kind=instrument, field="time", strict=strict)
12:04
